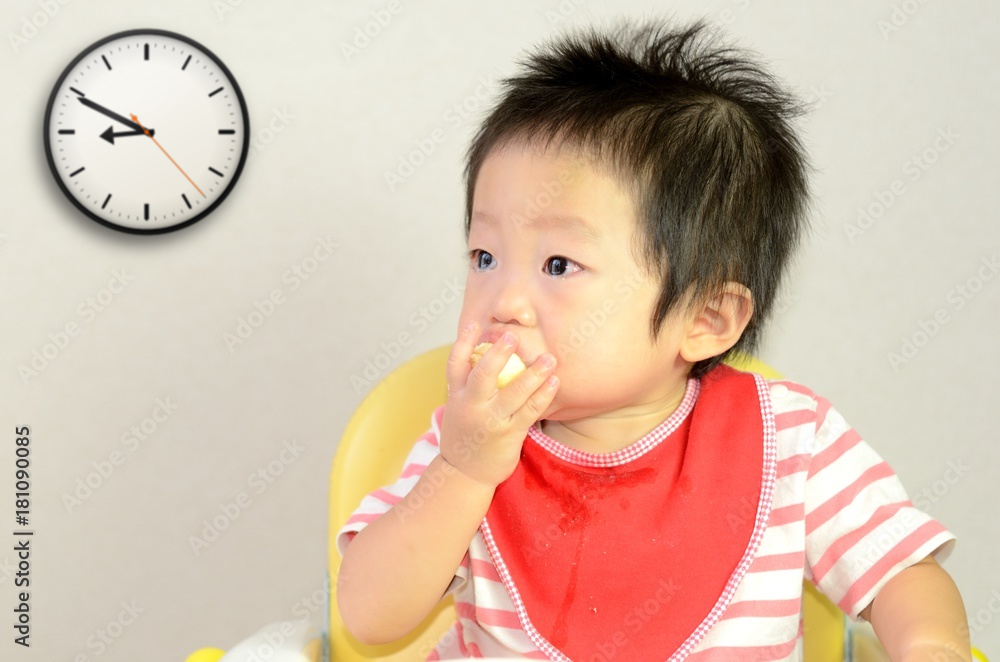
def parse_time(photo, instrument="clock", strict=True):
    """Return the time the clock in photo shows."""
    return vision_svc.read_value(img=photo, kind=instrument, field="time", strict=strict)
8:49:23
